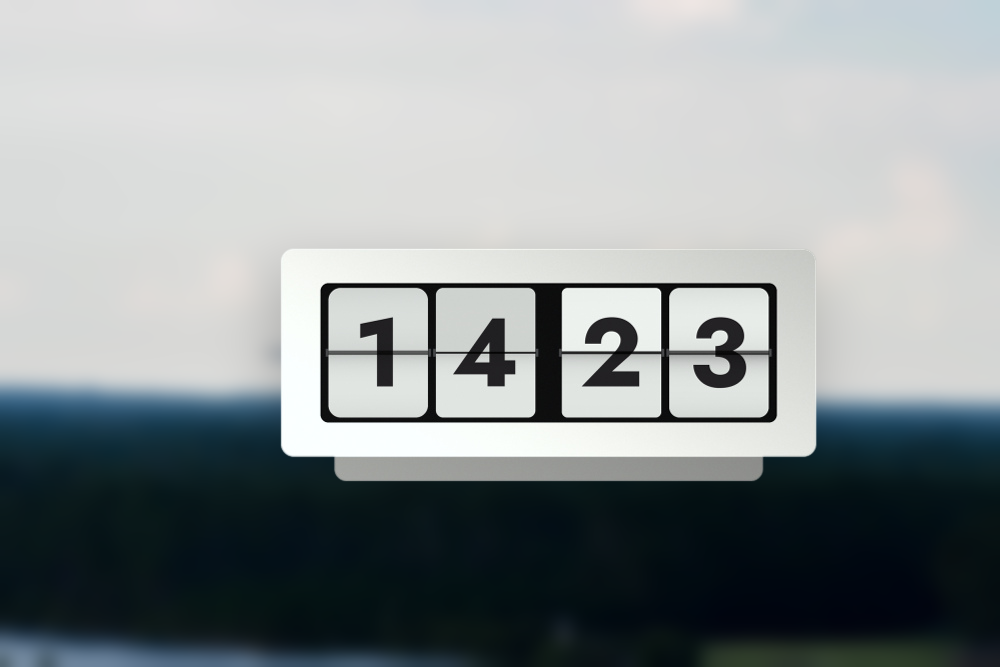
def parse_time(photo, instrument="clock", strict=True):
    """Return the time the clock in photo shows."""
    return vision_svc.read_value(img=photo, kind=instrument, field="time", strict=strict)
14:23
